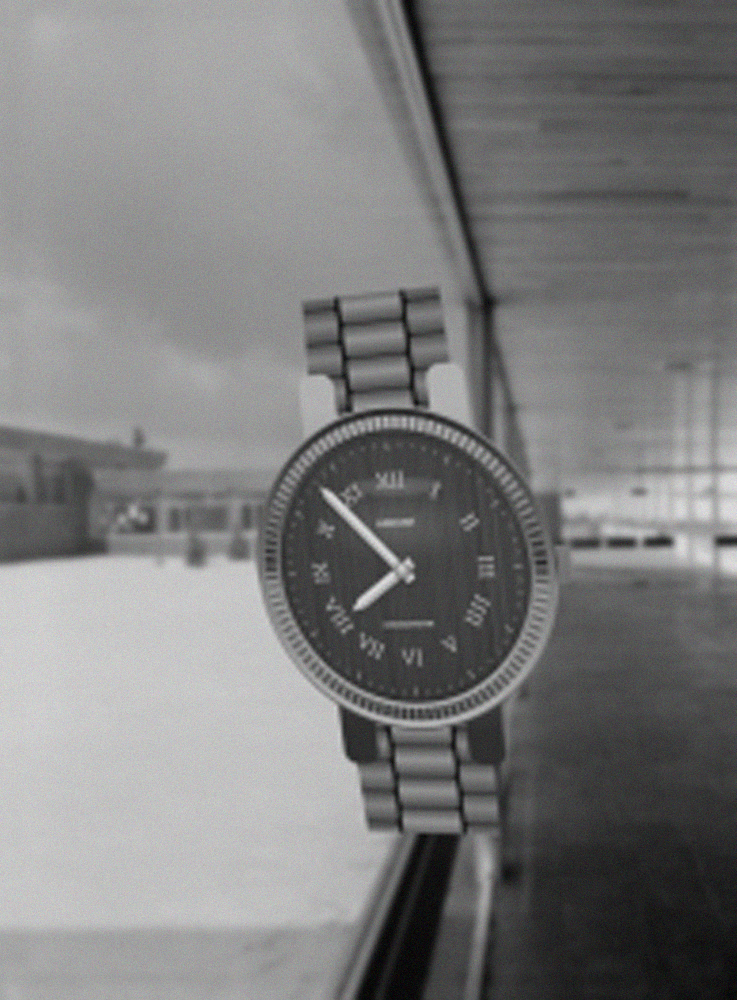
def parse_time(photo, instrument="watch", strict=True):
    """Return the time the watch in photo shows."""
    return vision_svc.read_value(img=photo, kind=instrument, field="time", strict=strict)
7:53
